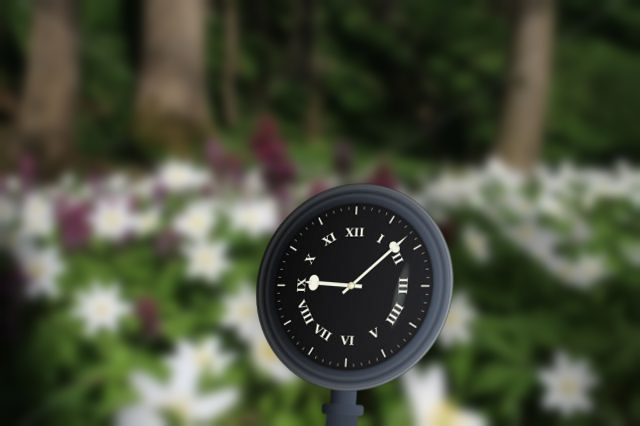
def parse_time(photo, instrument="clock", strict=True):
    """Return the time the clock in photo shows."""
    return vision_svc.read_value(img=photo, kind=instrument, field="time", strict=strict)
9:08
